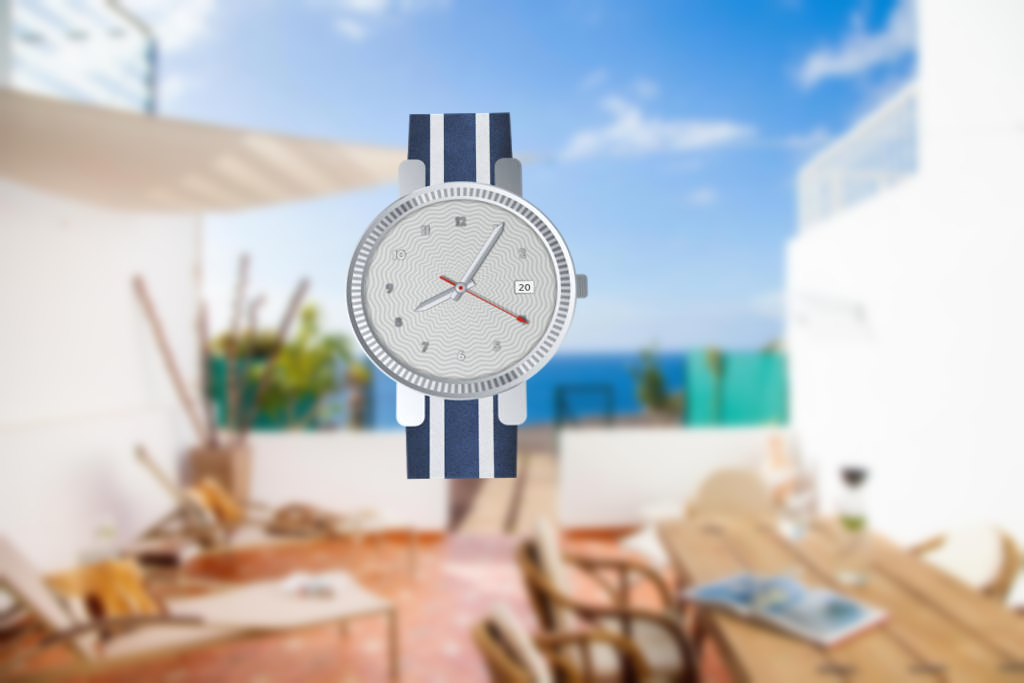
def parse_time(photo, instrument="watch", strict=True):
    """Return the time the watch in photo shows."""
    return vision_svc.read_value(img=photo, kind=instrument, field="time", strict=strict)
8:05:20
